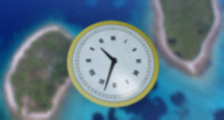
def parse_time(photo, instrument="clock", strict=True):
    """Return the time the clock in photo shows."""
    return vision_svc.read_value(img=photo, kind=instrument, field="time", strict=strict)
10:33
